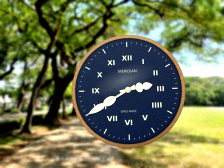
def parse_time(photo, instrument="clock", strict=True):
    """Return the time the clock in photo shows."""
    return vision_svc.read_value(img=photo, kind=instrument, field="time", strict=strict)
2:40
